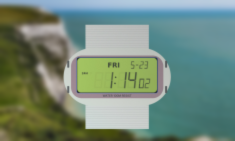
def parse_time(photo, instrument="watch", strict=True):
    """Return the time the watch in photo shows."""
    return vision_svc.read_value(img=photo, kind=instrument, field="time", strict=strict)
1:14:02
